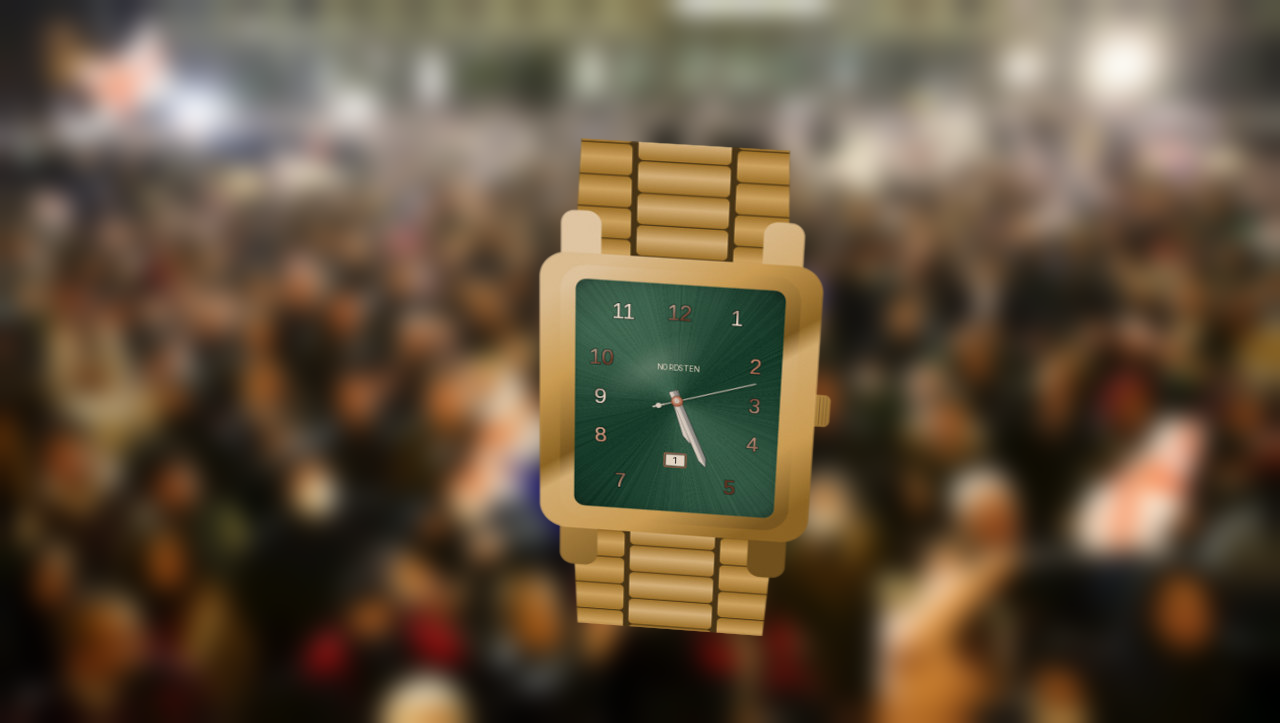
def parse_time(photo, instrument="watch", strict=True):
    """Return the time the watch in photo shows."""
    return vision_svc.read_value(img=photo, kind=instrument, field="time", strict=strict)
5:26:12
